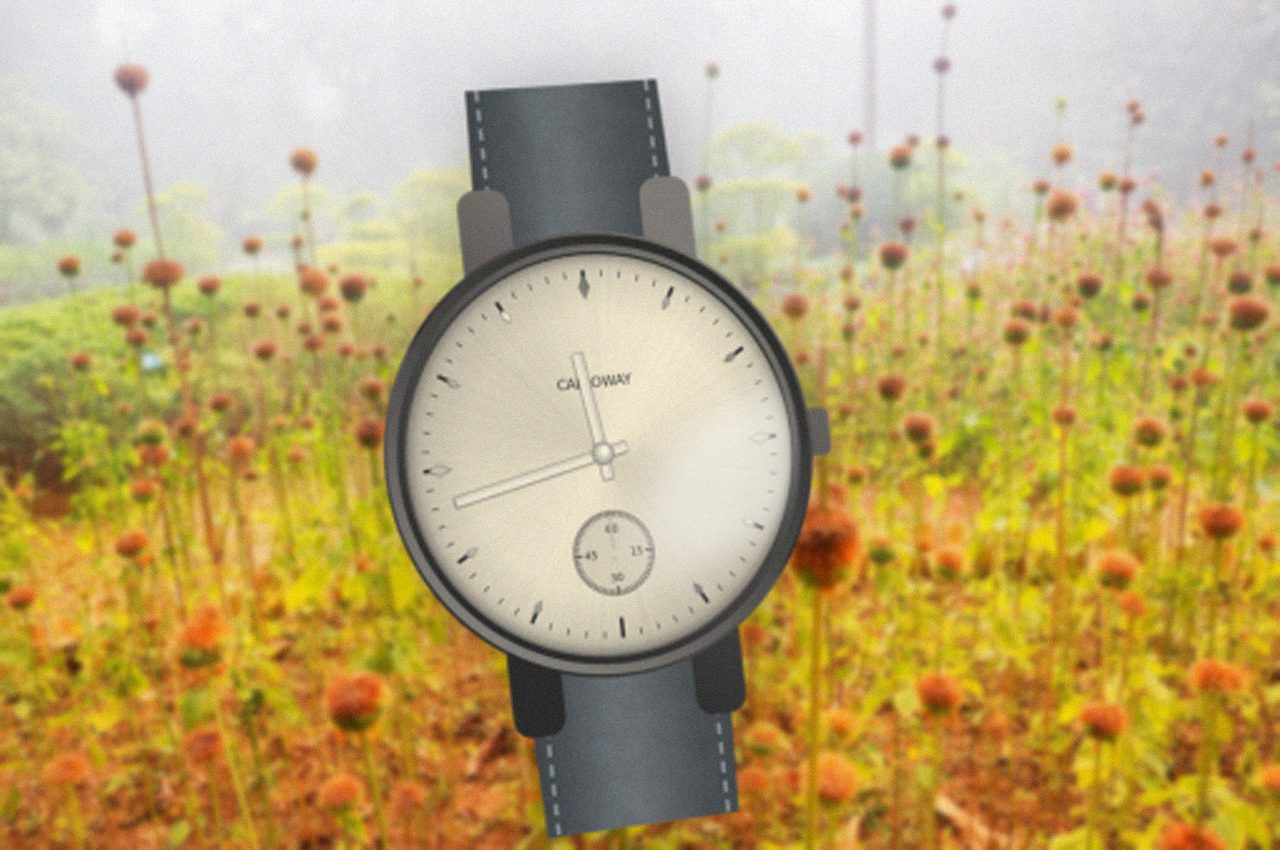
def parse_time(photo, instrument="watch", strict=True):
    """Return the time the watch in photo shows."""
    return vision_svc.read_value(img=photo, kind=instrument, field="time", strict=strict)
11:43
